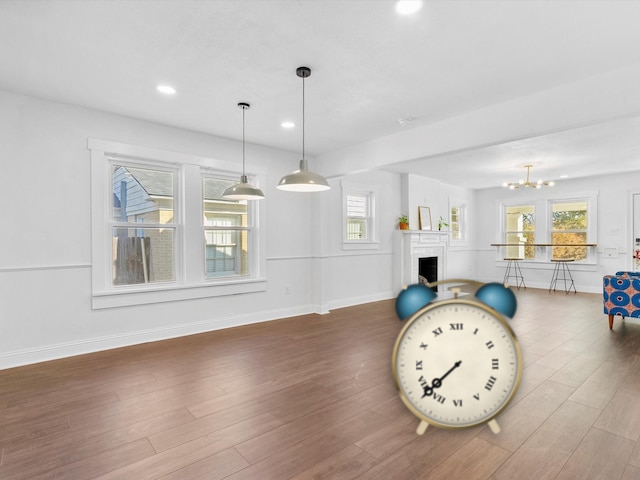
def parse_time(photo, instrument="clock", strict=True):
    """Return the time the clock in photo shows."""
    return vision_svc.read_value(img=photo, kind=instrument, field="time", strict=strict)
7:38
